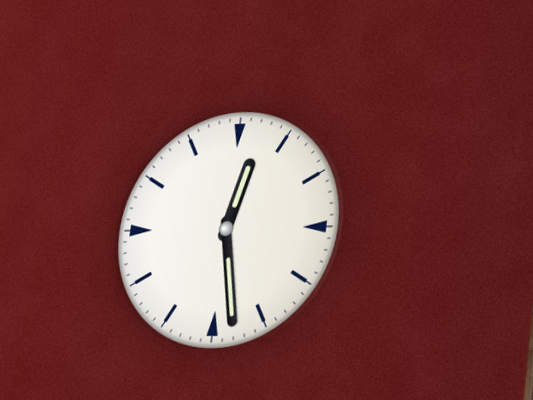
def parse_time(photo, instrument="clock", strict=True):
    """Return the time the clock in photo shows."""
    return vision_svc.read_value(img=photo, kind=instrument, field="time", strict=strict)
12:28
